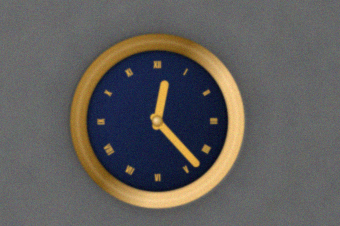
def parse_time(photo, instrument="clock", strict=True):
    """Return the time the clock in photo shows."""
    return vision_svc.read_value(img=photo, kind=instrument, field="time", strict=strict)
12:23
